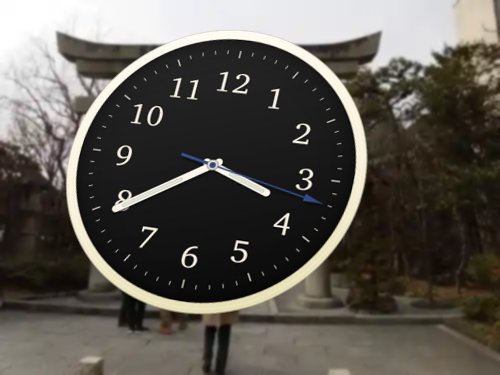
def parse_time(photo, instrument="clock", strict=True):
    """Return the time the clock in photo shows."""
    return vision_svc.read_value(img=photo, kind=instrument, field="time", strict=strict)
3:39:17
